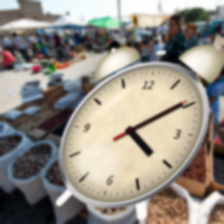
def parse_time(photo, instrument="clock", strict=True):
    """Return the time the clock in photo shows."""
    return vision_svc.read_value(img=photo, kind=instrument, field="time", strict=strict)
4:09:09
